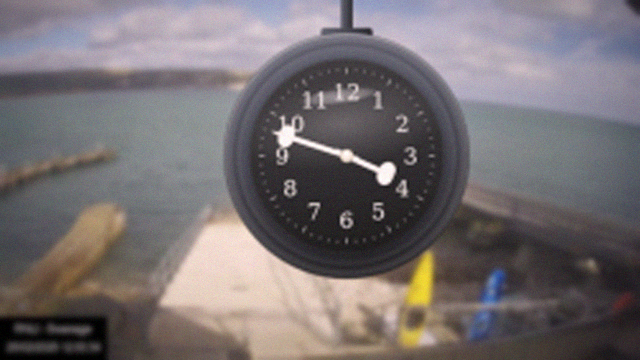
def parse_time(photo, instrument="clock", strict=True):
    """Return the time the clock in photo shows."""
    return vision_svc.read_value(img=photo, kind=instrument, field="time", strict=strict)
3:48
